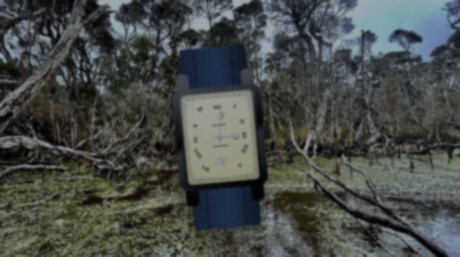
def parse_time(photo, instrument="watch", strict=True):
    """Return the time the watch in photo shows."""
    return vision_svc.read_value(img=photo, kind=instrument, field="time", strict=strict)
3:01
